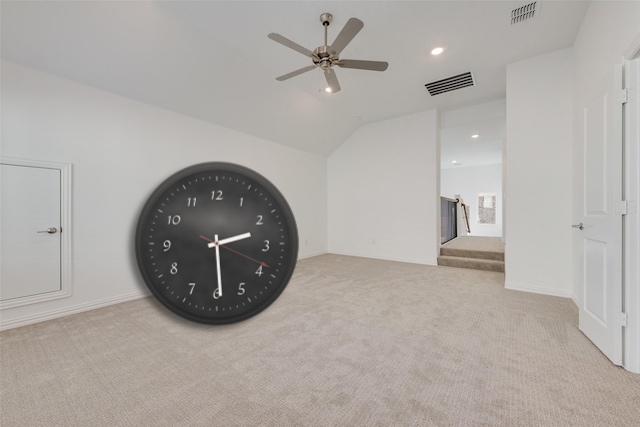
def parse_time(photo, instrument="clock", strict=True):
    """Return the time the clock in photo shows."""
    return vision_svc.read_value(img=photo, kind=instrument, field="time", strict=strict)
2:29:19
